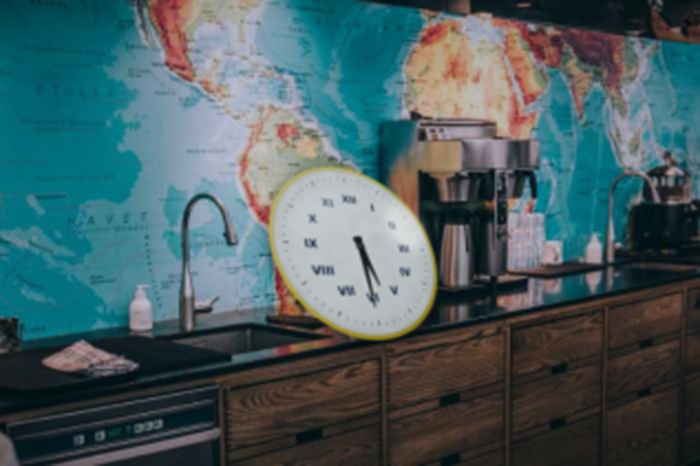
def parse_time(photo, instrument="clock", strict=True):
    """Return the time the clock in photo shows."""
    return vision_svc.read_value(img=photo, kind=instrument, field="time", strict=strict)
5:30
